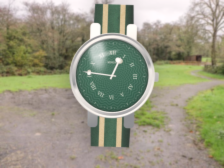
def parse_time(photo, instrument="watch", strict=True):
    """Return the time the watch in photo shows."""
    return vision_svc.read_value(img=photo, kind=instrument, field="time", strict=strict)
12:46
